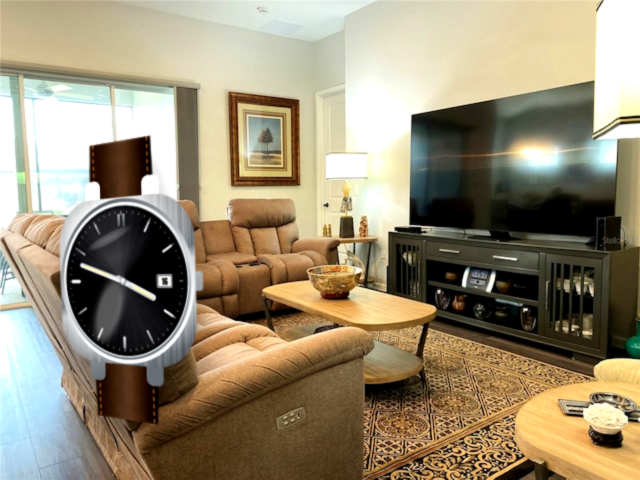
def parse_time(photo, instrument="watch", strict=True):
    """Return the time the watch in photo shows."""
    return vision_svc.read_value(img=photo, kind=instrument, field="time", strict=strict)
3:48
